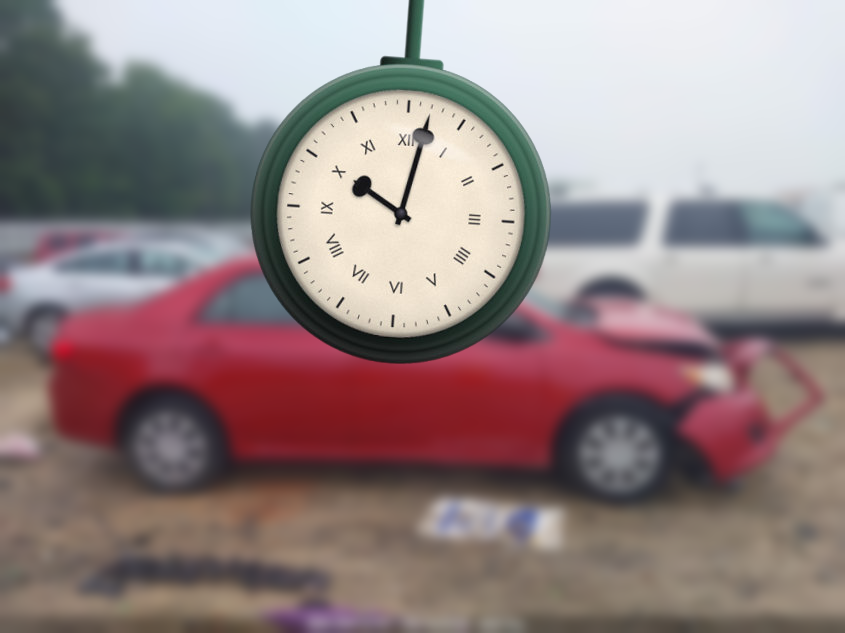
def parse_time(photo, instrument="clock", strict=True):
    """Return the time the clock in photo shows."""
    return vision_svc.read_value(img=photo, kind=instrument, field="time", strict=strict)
10:02
